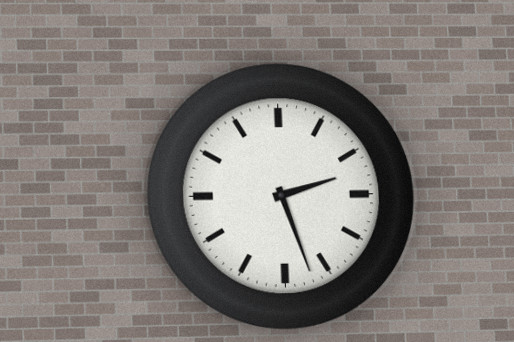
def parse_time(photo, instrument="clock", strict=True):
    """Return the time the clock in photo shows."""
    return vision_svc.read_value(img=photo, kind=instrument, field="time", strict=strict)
2:27
